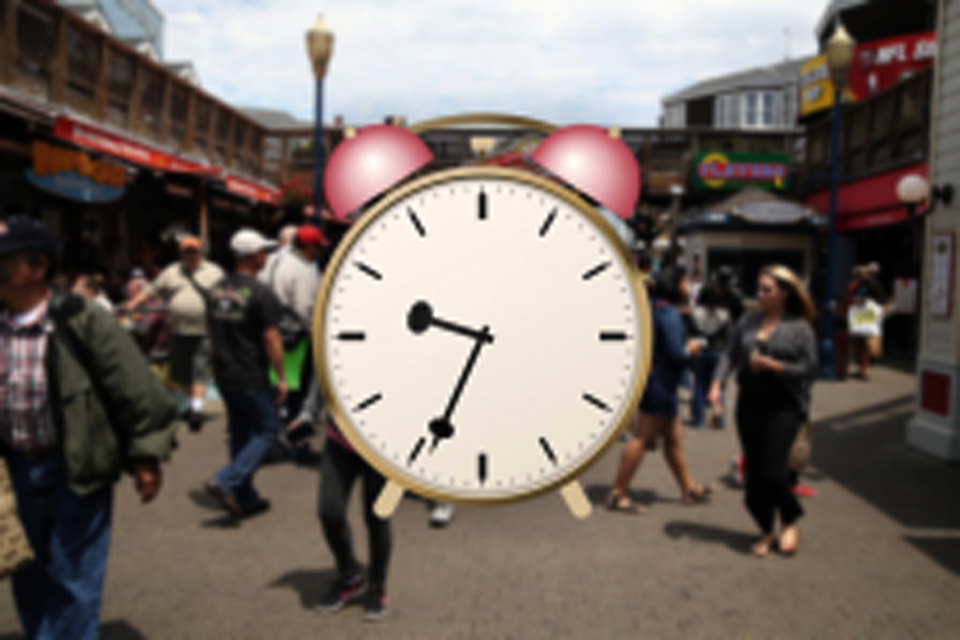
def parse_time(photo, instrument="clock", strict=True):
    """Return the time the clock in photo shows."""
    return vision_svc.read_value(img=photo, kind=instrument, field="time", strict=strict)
9:34
